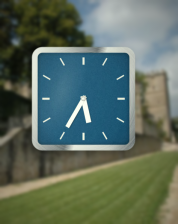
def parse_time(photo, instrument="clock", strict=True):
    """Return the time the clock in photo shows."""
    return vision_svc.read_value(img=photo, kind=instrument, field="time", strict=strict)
5:35
